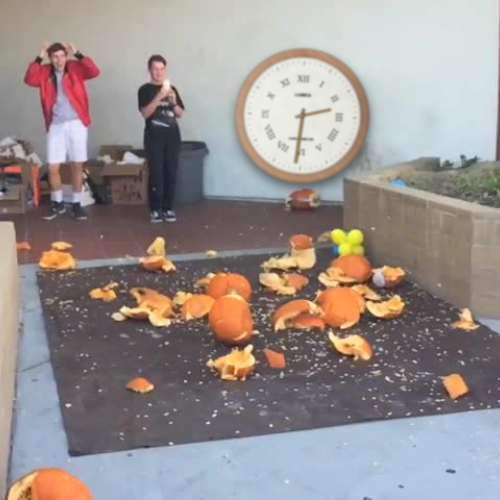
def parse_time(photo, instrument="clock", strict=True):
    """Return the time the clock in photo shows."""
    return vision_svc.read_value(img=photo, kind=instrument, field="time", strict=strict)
2:31
